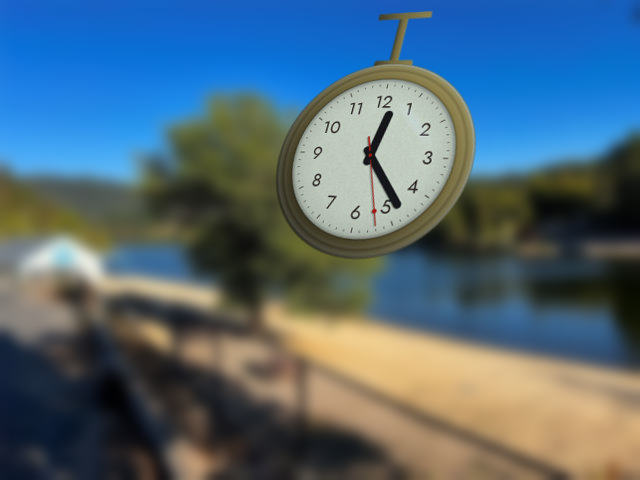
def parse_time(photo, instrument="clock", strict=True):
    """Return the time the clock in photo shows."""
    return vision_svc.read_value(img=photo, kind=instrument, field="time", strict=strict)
12:23:27
